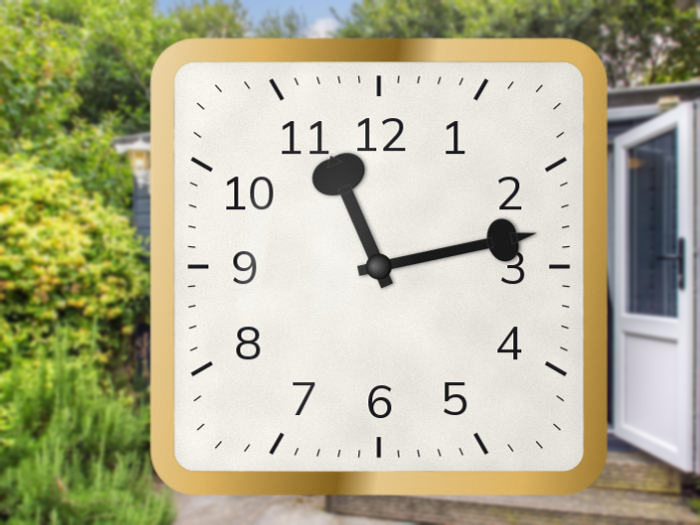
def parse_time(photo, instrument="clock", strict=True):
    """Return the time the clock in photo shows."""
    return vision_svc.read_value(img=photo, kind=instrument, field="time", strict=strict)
11:13
